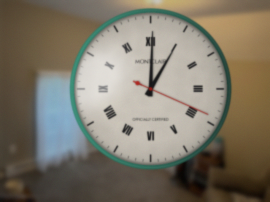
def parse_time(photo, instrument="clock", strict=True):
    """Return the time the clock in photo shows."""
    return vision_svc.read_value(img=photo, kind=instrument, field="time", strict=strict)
1:00:19
